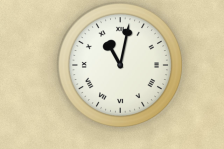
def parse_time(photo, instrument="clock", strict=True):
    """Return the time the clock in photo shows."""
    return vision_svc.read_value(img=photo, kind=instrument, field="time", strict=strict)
11:02
